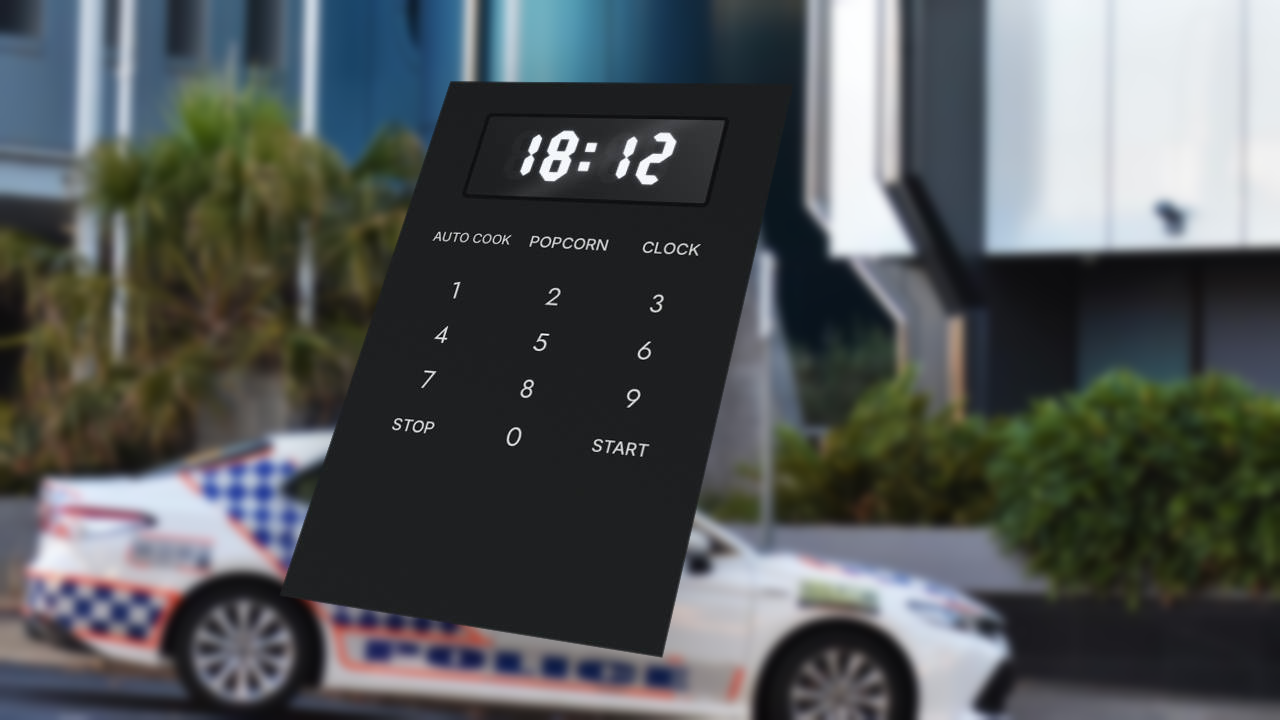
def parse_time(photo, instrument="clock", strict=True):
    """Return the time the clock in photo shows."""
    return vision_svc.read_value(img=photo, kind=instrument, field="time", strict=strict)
18:12
